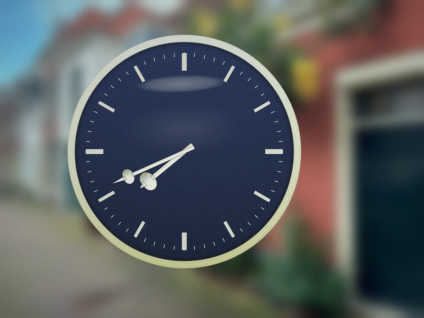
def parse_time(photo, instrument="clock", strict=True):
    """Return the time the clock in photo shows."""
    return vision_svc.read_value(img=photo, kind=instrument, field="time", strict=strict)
7:41
